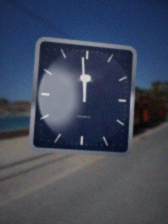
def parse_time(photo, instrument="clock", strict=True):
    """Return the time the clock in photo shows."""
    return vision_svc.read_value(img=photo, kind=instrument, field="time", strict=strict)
11:59
